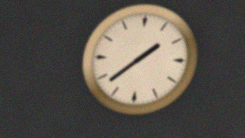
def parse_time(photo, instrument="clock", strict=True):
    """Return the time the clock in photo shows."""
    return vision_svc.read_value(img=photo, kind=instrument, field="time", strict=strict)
1:38
